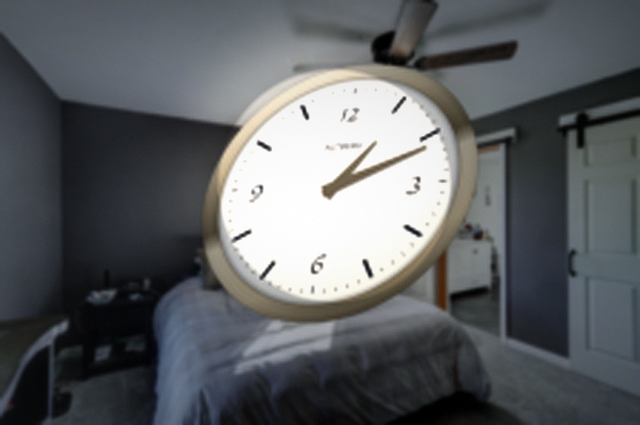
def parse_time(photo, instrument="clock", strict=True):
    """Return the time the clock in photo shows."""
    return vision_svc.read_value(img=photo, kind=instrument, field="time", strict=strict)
1:11
